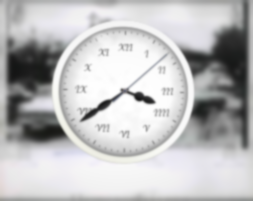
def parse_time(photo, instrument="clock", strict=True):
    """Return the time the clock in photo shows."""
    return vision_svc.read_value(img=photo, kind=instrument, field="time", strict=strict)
3:39:08
